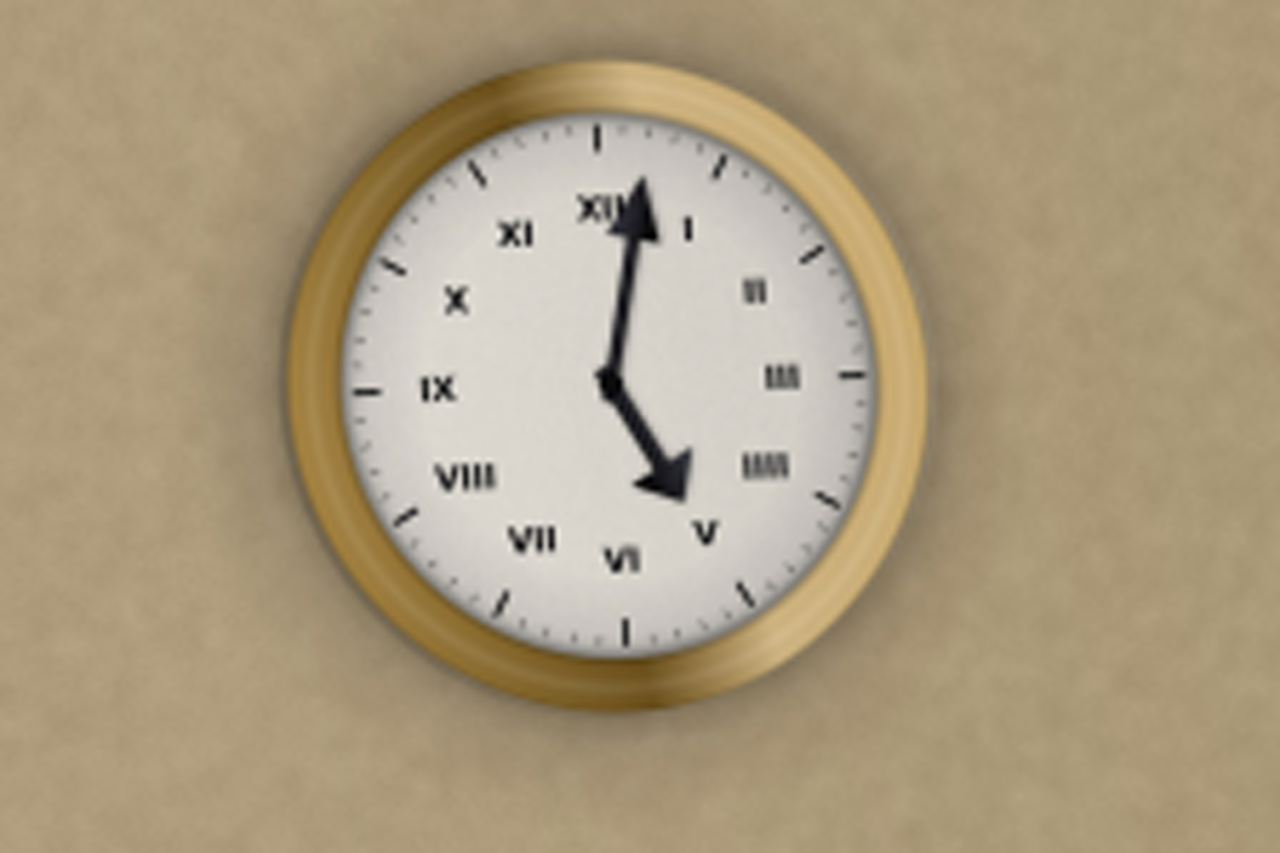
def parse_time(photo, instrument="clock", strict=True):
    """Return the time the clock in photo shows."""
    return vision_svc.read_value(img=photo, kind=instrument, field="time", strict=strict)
5:02
